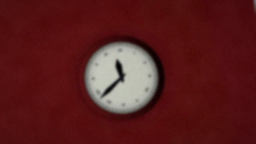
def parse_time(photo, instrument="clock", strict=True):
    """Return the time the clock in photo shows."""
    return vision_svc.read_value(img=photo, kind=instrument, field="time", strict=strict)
11:38
